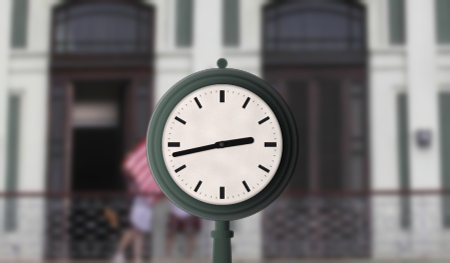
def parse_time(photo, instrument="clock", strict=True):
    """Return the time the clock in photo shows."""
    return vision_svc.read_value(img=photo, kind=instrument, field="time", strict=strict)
2:43
